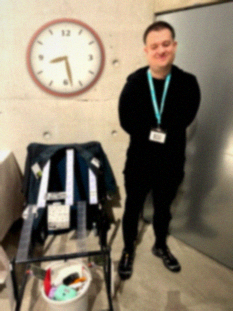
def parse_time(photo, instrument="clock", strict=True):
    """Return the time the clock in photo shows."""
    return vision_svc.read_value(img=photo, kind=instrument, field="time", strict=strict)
8:28
